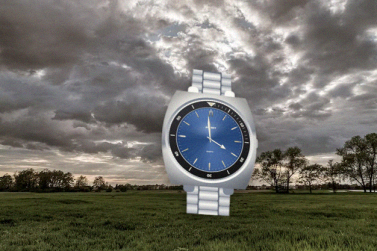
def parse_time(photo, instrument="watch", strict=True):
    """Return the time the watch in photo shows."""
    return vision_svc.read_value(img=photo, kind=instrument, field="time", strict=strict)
3:59
